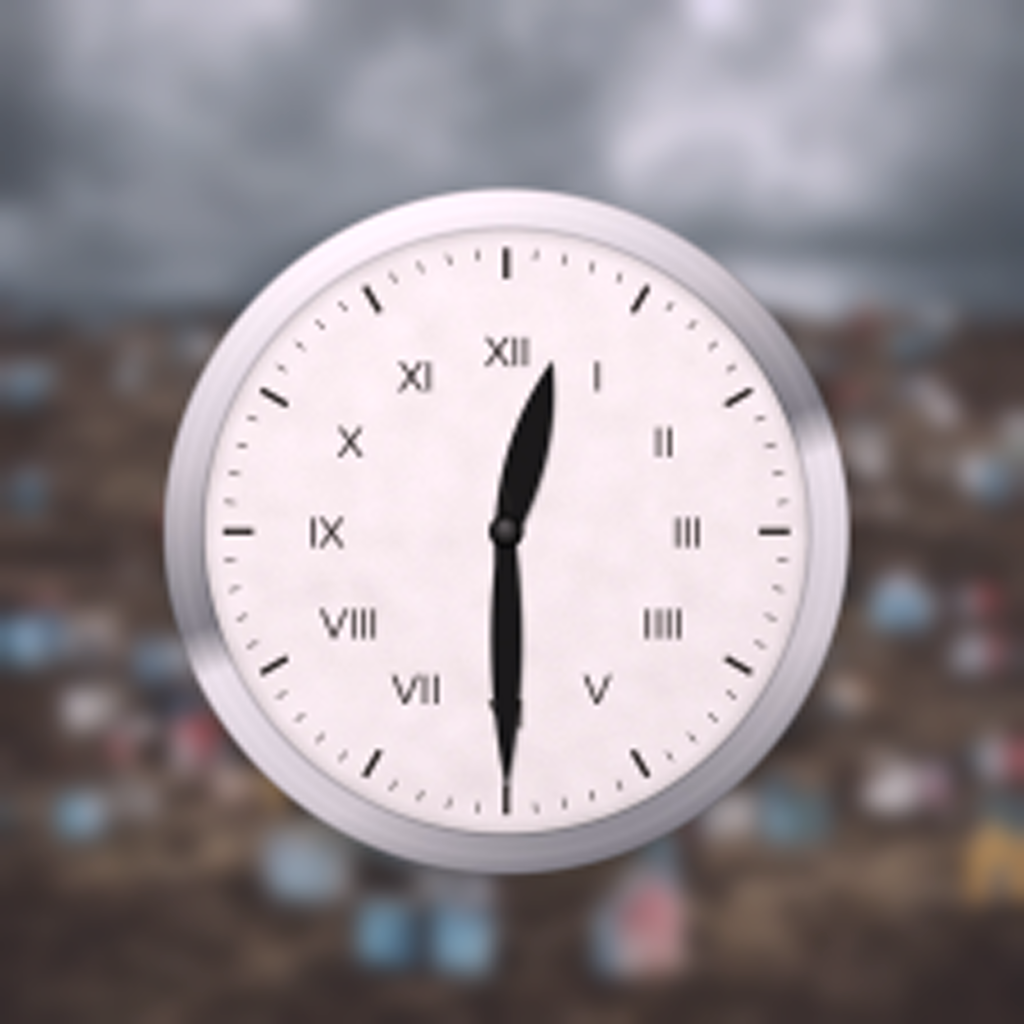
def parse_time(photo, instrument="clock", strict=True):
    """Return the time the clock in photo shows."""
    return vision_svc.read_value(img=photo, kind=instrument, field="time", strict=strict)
12:30
